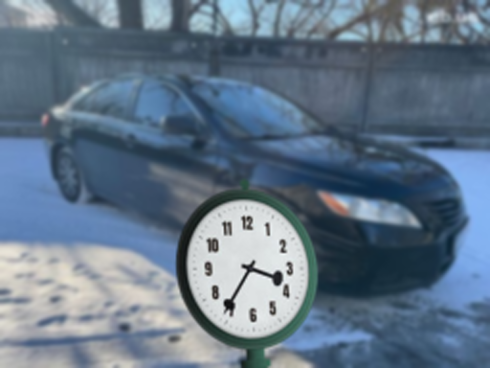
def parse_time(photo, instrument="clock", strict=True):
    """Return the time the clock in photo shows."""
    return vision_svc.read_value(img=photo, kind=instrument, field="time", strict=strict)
3:36
